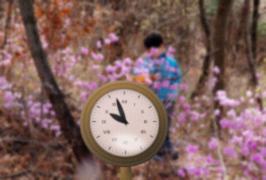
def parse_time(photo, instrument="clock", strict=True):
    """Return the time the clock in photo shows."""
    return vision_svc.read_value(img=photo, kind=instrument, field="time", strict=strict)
9:57
